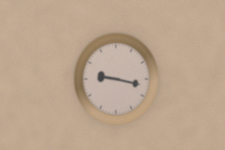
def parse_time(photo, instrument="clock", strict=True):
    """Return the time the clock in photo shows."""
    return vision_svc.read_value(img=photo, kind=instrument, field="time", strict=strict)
9:17
